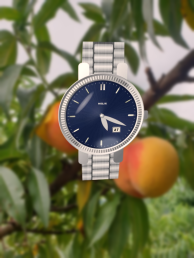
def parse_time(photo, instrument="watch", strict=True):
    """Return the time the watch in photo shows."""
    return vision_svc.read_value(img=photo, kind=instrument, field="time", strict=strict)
5:19
